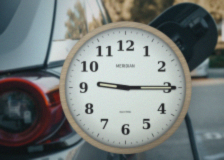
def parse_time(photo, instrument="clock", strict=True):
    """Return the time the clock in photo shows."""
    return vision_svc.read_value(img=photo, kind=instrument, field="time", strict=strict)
9:15
